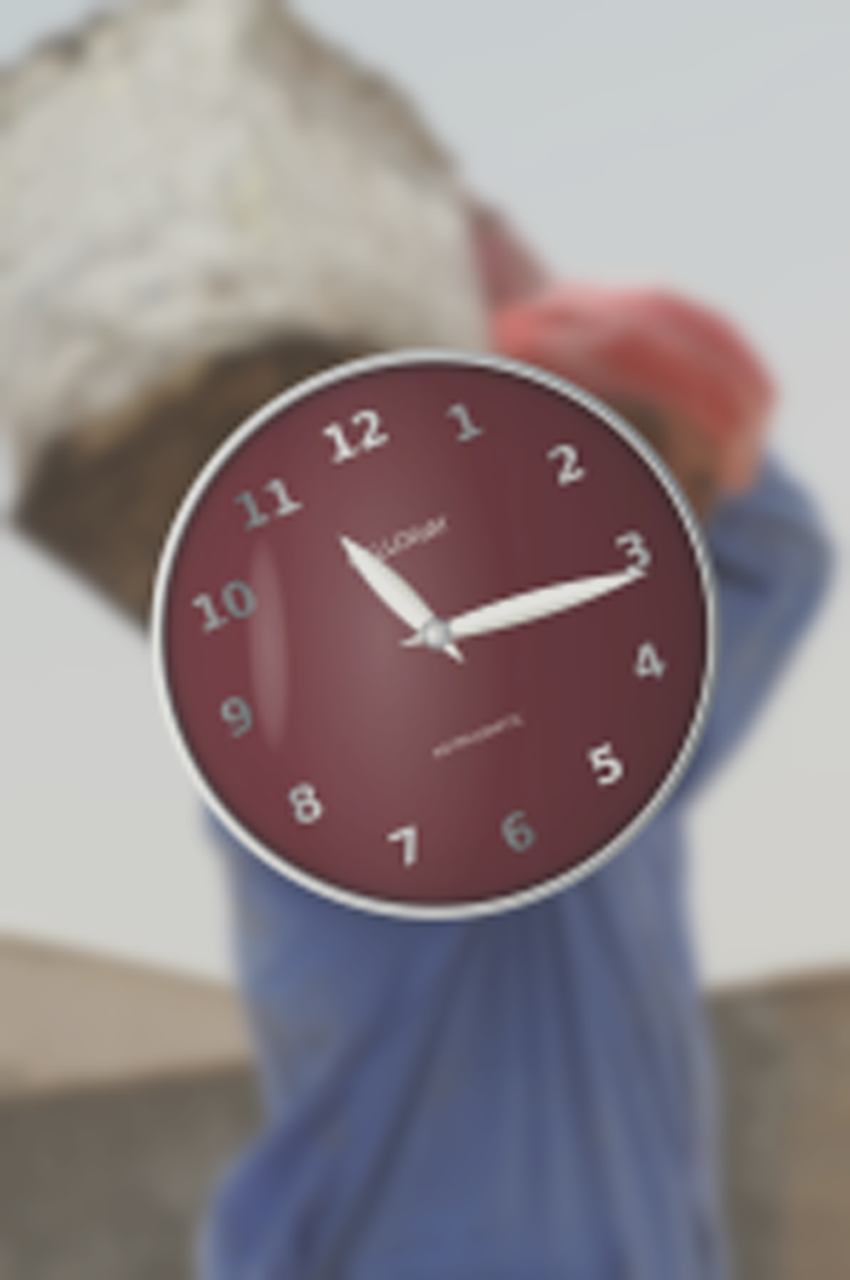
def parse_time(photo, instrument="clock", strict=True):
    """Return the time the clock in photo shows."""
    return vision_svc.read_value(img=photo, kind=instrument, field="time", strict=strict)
11:16
